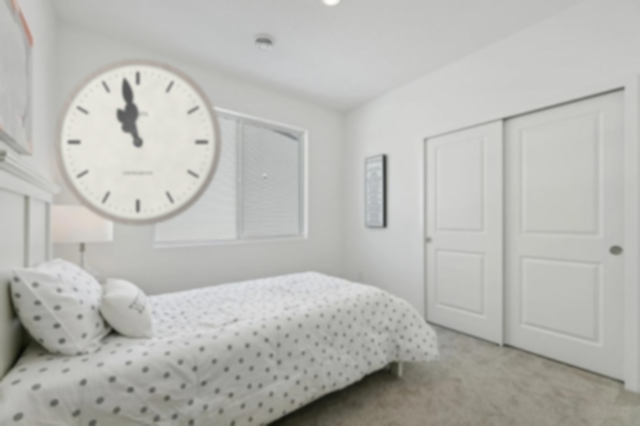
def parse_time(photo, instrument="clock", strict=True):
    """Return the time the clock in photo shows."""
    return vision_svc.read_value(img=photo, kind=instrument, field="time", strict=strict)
10:58
